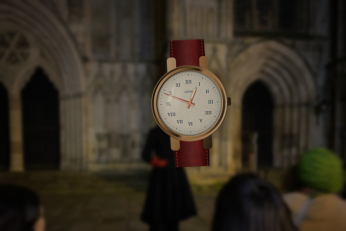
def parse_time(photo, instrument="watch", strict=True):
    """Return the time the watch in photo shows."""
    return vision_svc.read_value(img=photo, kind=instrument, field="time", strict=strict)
12:49
